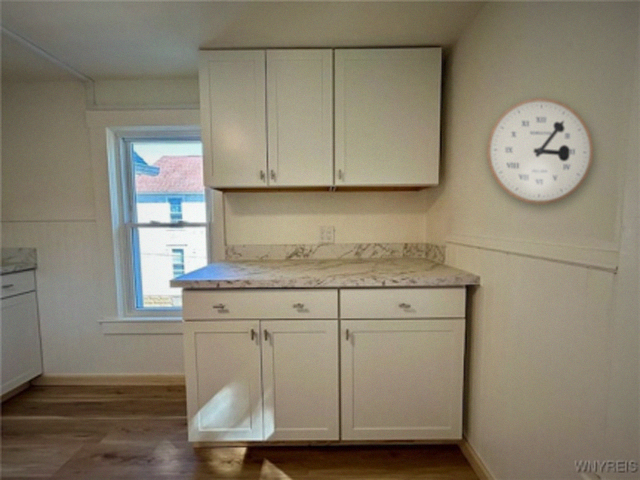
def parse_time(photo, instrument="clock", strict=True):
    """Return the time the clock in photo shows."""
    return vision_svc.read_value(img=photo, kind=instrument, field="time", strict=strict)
3:06
